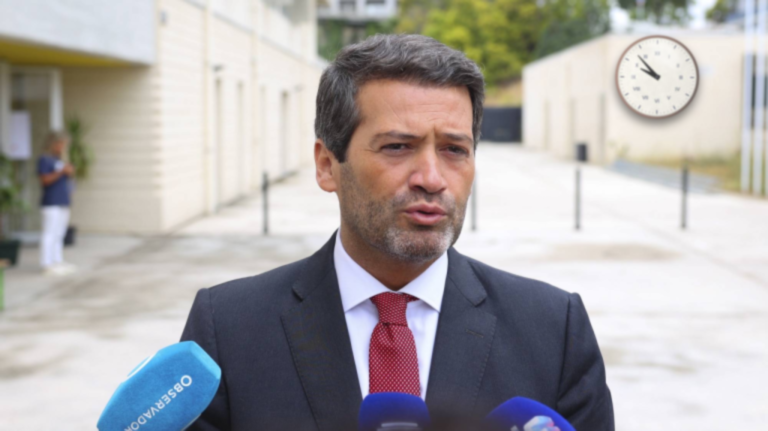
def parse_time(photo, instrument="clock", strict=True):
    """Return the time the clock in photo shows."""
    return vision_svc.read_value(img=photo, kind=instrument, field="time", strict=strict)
9:53
